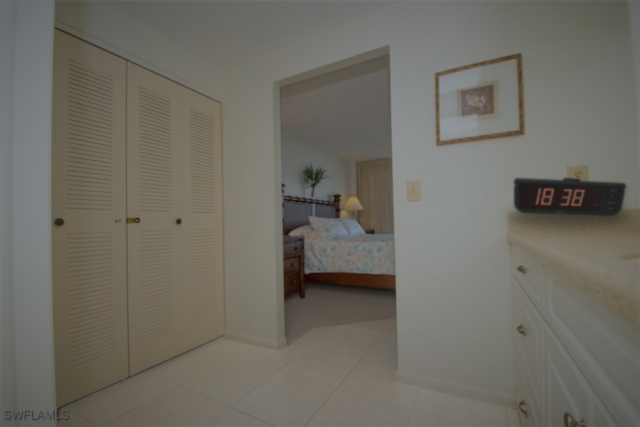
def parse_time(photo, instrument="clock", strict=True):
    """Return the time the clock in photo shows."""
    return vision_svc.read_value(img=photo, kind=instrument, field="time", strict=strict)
18:38
